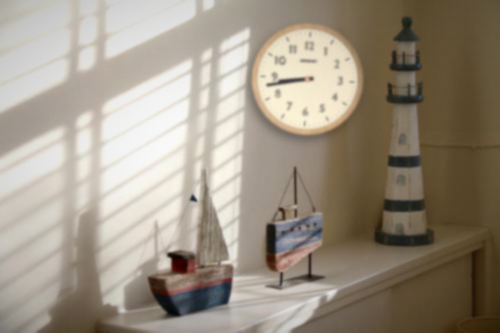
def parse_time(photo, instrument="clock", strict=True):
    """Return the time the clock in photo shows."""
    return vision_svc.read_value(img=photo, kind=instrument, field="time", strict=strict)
8:43
